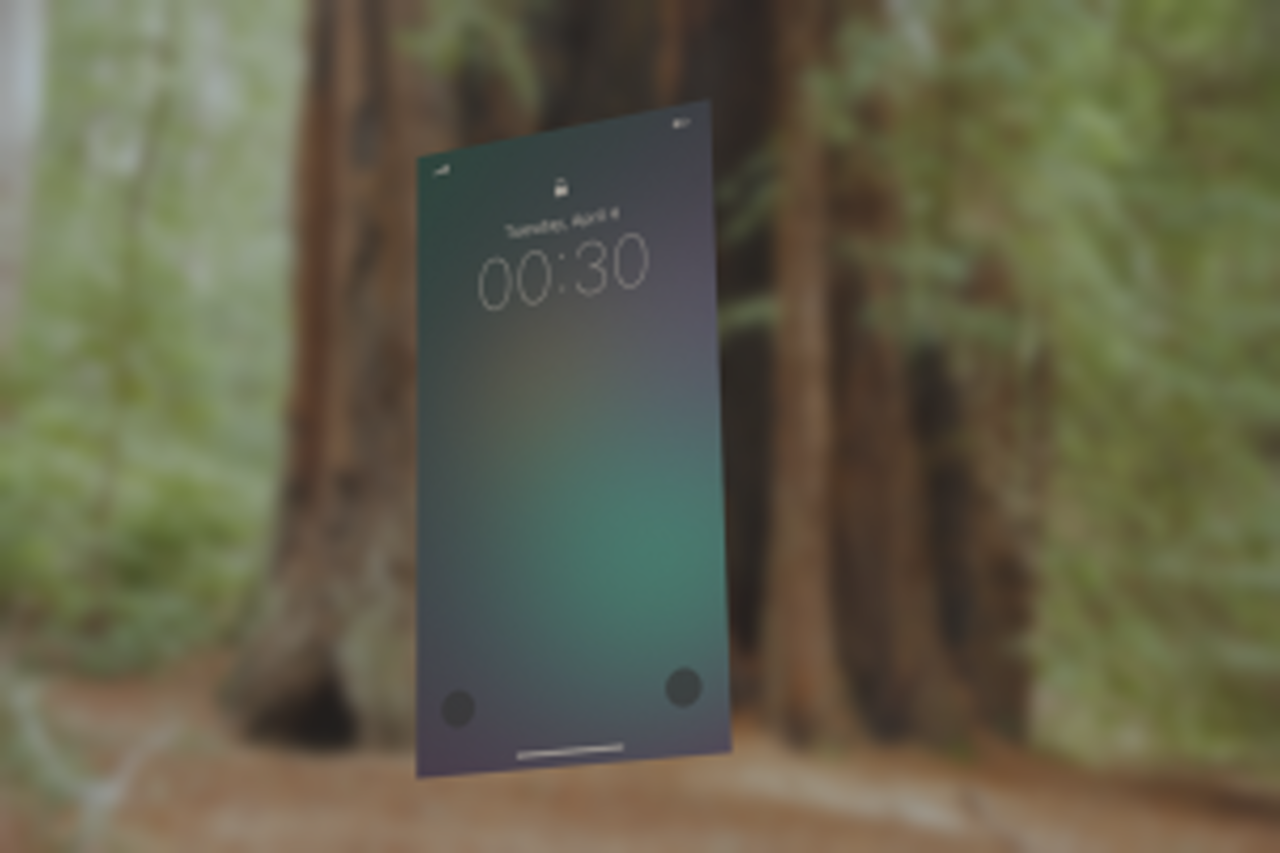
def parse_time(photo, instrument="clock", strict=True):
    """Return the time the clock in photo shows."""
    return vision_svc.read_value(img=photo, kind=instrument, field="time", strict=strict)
0:30
